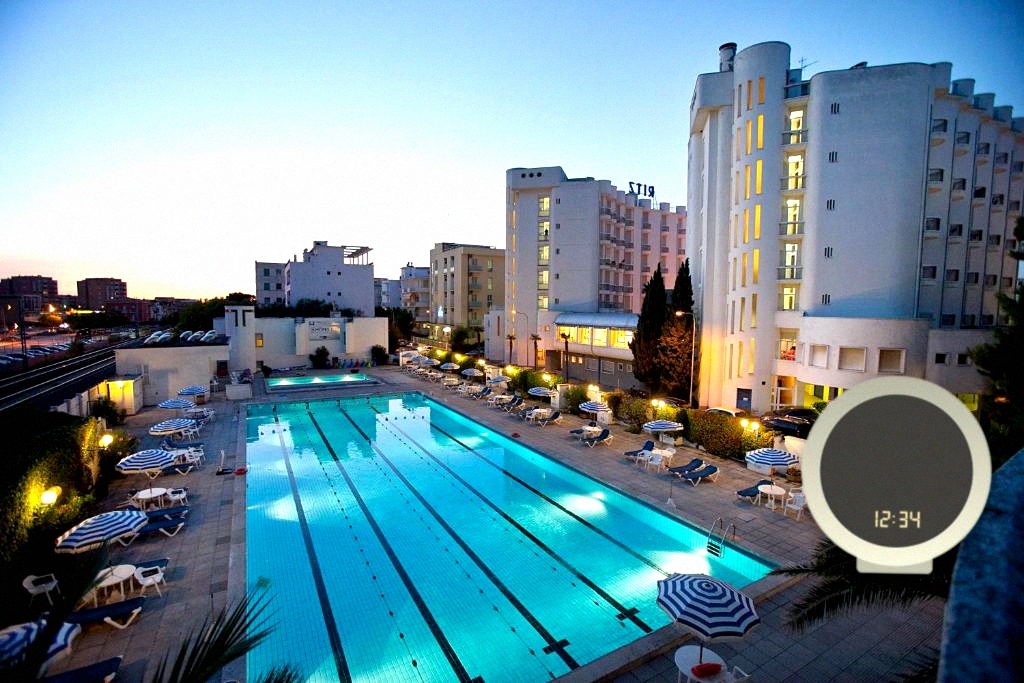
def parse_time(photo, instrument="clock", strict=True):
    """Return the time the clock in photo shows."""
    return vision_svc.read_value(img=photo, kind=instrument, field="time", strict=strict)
12:34
